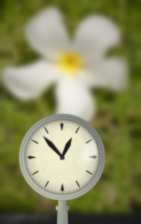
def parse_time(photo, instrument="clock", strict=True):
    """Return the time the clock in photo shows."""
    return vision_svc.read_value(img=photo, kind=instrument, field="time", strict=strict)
12:53
